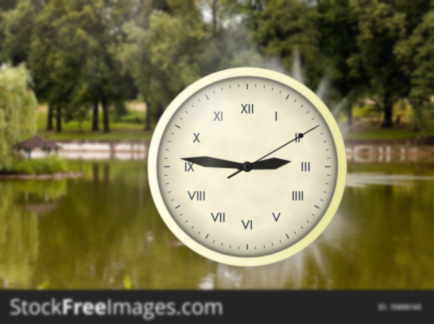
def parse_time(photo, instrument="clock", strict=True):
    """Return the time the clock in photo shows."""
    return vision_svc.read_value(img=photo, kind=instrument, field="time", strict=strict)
2:46:10
